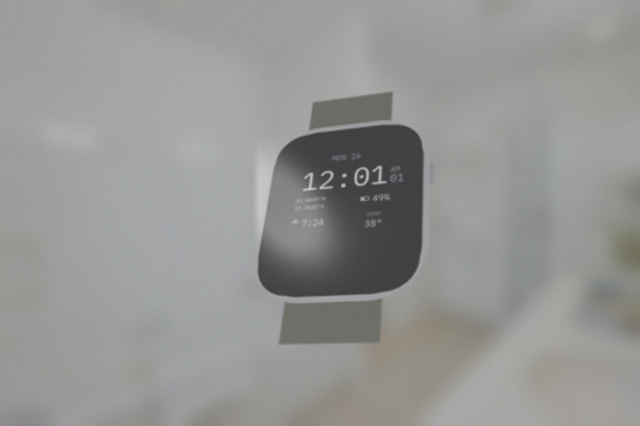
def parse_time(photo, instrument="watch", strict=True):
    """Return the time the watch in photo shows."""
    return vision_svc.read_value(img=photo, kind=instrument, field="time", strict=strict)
12:01
